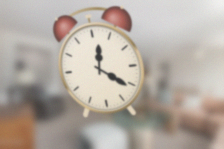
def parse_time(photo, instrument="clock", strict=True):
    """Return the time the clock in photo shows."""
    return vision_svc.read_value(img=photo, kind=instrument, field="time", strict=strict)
12:21
